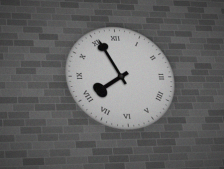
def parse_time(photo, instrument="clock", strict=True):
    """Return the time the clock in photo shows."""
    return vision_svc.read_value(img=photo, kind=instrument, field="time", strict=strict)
7:56
